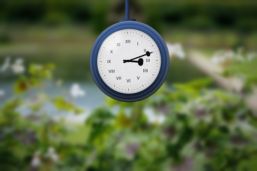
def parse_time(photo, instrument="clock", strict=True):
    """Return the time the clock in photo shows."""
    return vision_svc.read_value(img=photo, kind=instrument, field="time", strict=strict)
3:12
